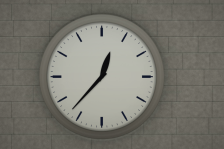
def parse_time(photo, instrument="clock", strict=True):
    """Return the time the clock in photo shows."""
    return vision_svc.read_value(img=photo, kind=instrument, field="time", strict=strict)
12:37
